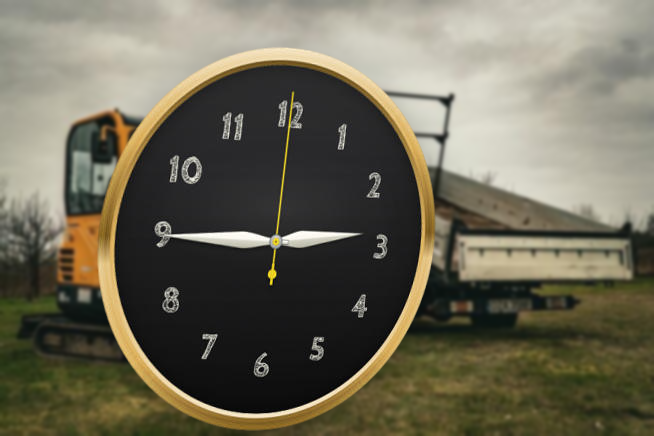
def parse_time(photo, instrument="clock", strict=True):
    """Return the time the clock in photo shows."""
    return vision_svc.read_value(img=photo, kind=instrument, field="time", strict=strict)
2:45:00
